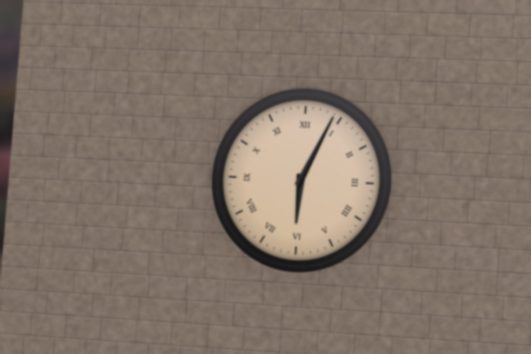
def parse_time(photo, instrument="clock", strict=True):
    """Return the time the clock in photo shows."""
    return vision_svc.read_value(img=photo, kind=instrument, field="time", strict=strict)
6:04
